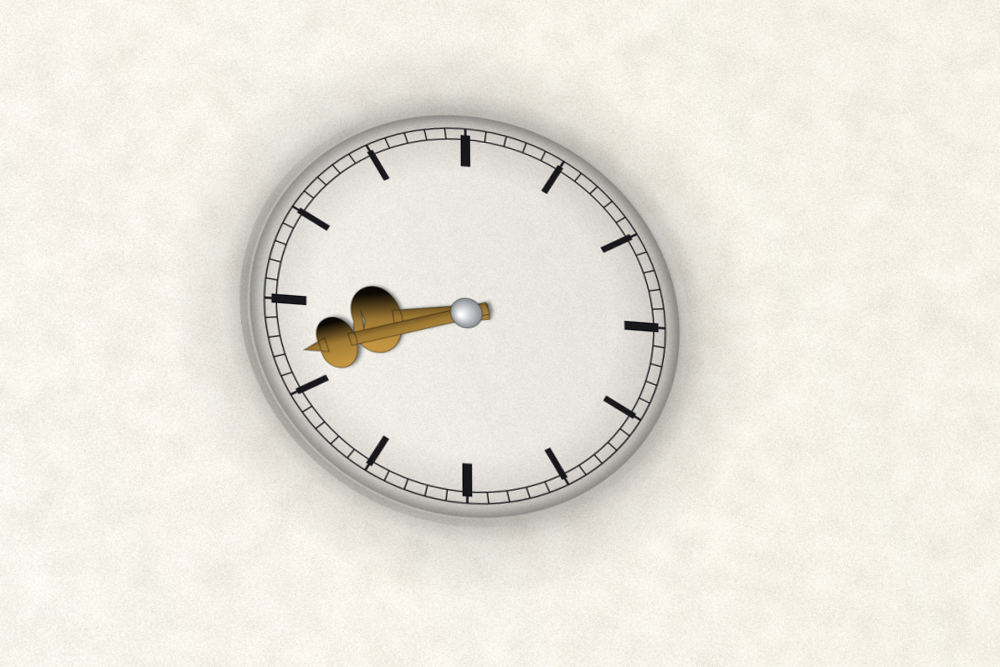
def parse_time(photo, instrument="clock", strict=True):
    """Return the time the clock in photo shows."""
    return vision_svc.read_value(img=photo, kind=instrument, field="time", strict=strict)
8:42
